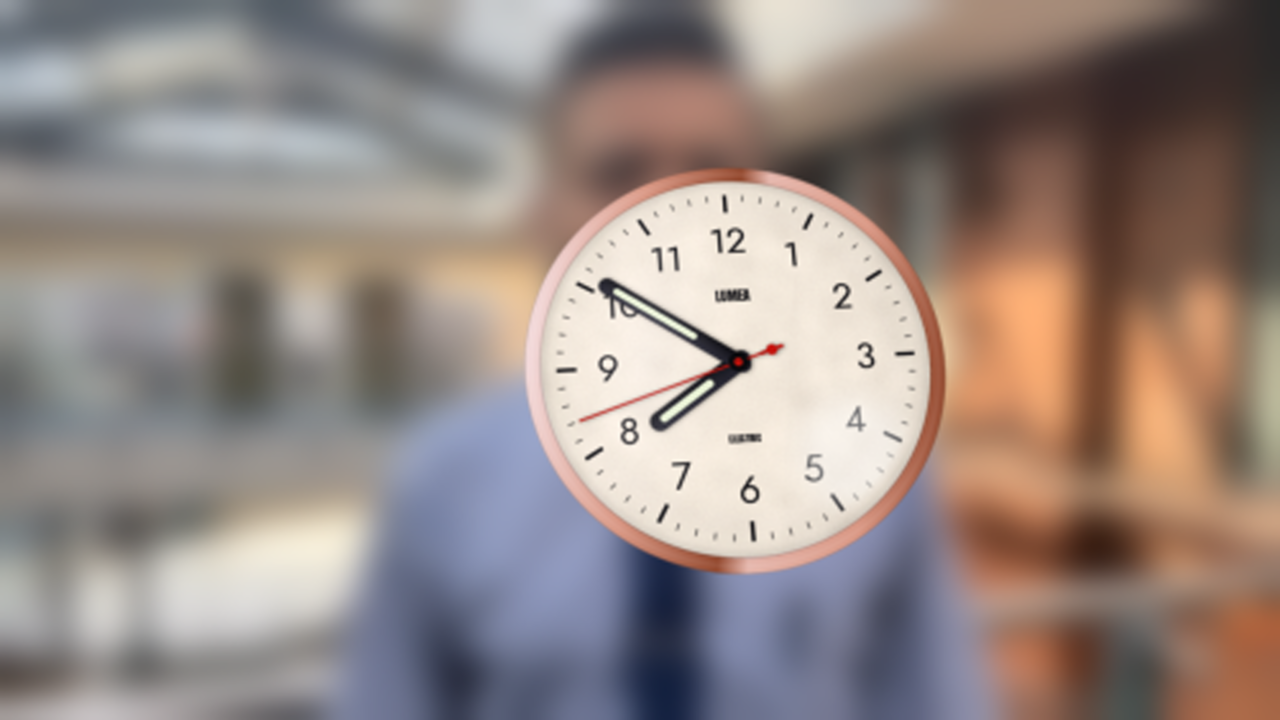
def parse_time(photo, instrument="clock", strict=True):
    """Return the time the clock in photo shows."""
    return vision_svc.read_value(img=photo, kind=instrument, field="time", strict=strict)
7:50:42
